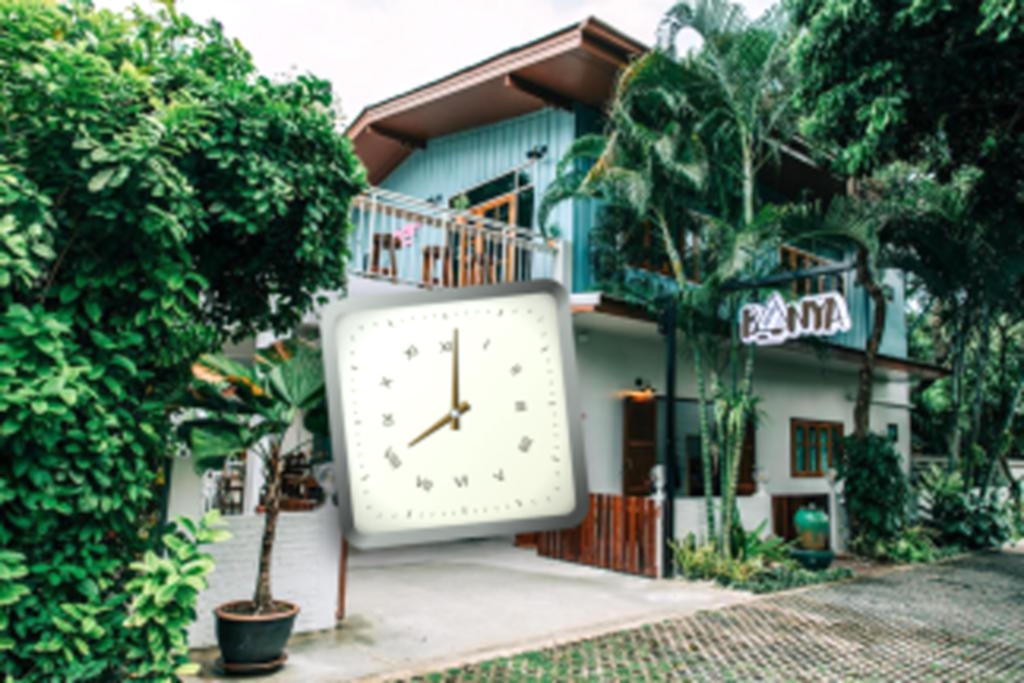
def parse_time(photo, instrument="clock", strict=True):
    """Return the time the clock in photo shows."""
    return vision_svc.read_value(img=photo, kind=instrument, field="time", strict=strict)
8:01
